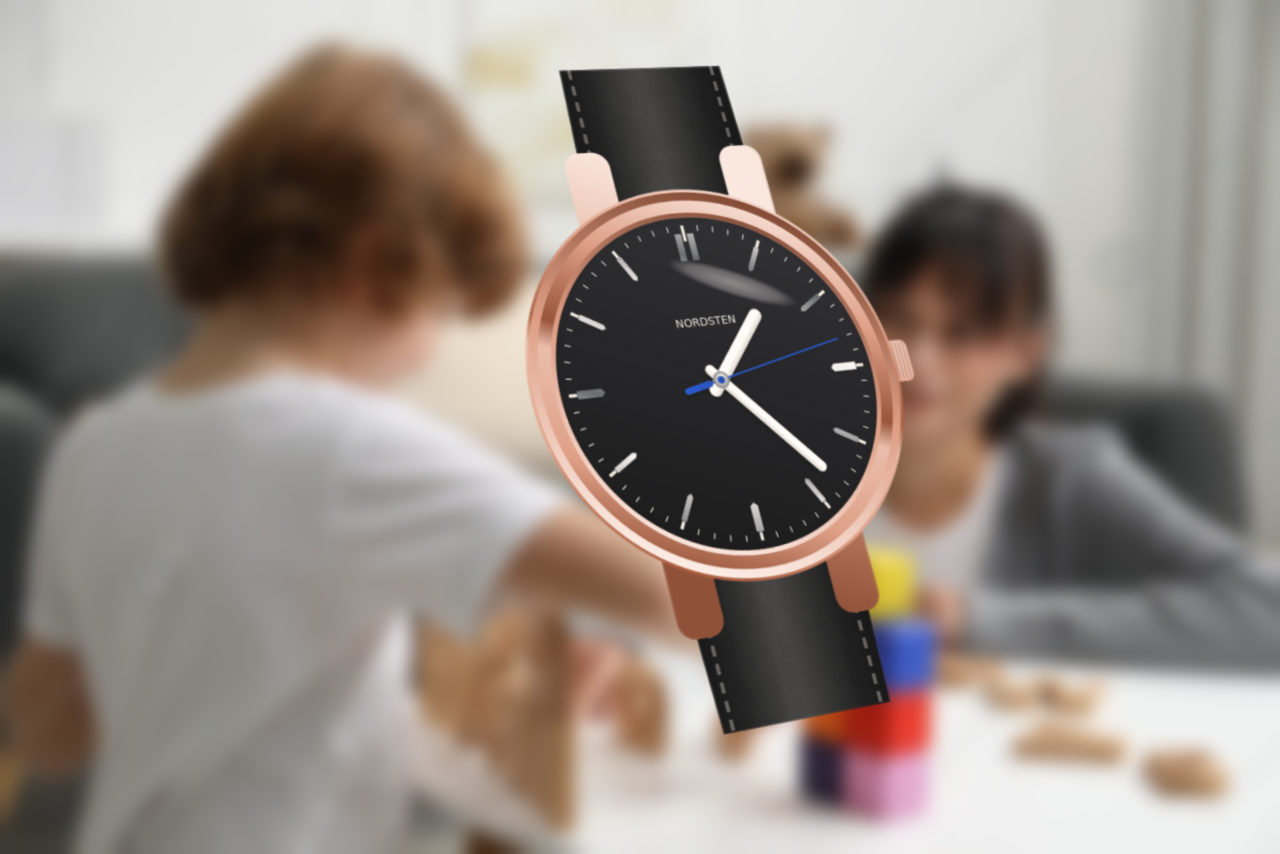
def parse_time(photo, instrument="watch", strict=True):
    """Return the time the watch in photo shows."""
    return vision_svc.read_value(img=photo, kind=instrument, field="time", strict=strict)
1:23:13
